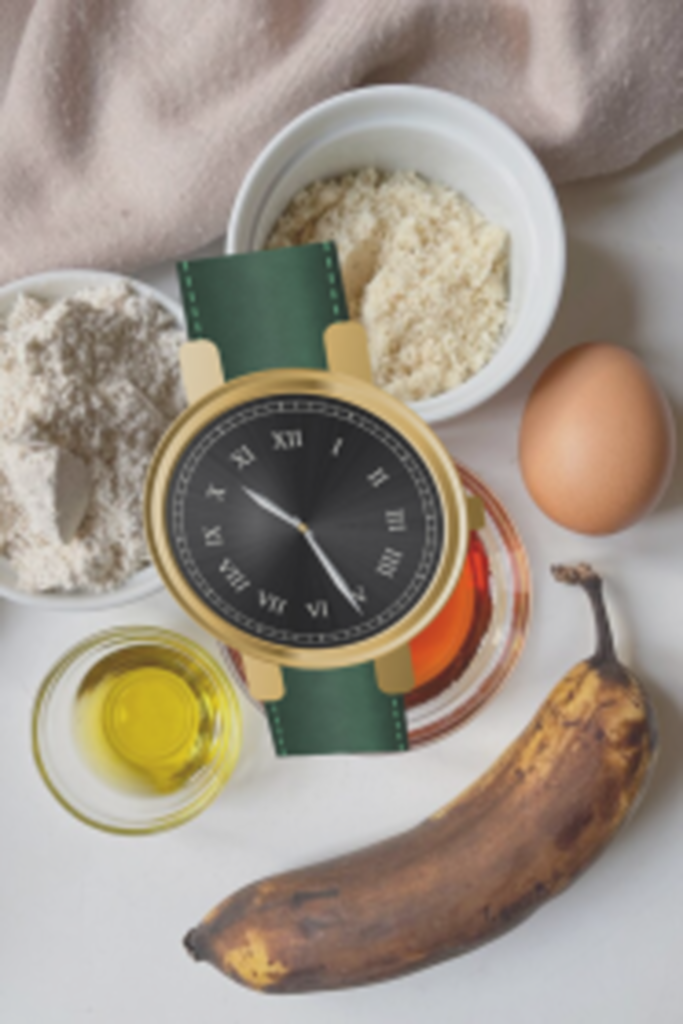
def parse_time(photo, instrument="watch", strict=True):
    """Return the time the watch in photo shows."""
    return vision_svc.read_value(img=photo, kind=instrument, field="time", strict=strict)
10:26
